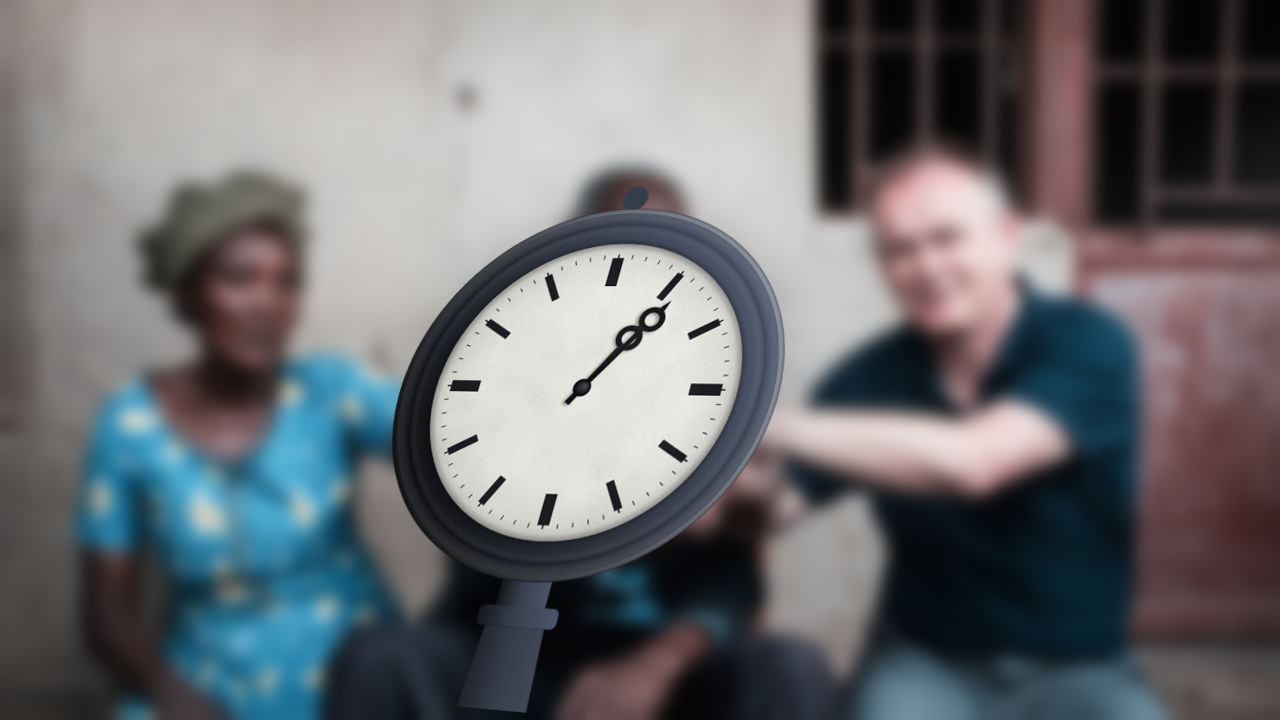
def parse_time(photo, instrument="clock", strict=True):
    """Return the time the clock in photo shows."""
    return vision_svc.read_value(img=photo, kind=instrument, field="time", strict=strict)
1:06
